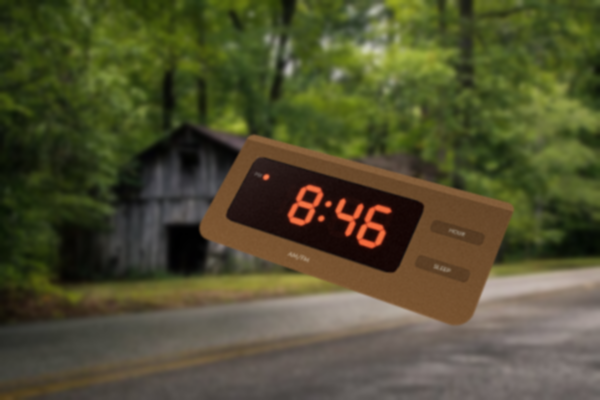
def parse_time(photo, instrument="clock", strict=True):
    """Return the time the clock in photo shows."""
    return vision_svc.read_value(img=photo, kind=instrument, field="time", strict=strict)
8:46
